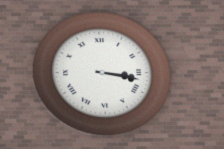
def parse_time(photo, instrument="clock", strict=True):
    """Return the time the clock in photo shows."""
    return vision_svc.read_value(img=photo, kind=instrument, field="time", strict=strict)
3:17
